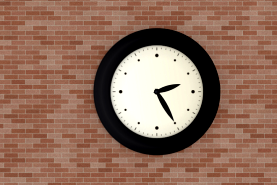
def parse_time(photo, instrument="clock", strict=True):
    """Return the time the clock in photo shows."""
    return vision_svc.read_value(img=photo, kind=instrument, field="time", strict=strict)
2:25
